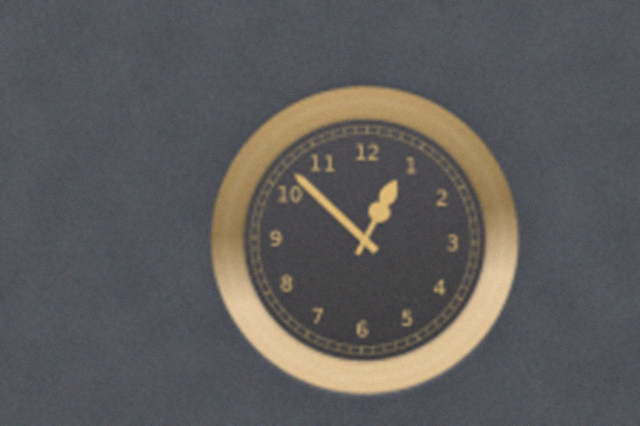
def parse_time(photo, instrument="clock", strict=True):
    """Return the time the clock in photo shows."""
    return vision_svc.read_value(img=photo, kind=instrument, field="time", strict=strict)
12:52
